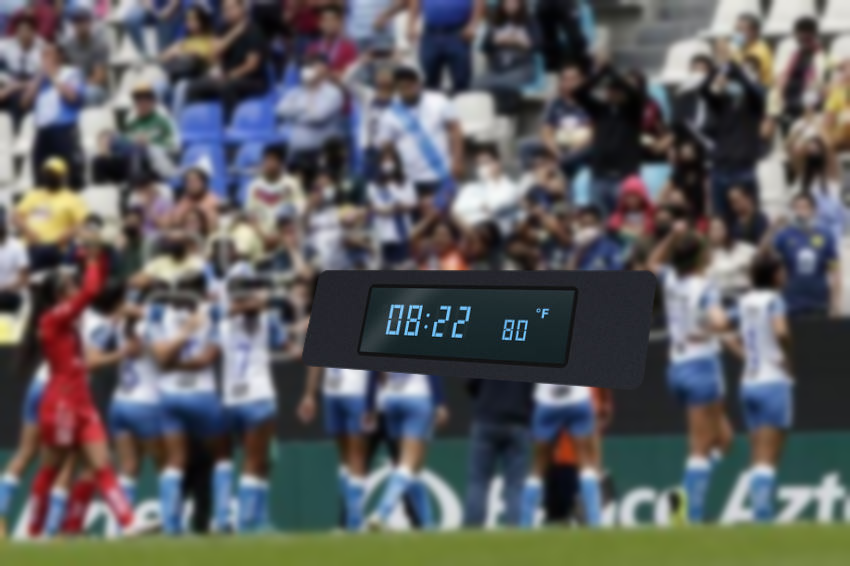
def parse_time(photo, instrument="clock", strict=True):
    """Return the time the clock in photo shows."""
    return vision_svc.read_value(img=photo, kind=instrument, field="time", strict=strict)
8:22
